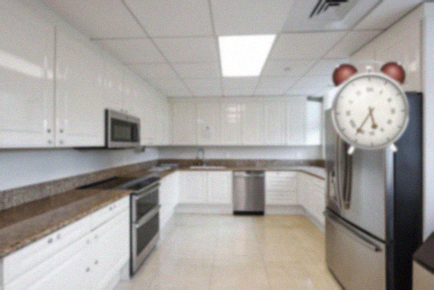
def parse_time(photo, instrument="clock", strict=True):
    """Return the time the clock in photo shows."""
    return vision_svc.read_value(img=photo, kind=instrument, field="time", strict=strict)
5:36
